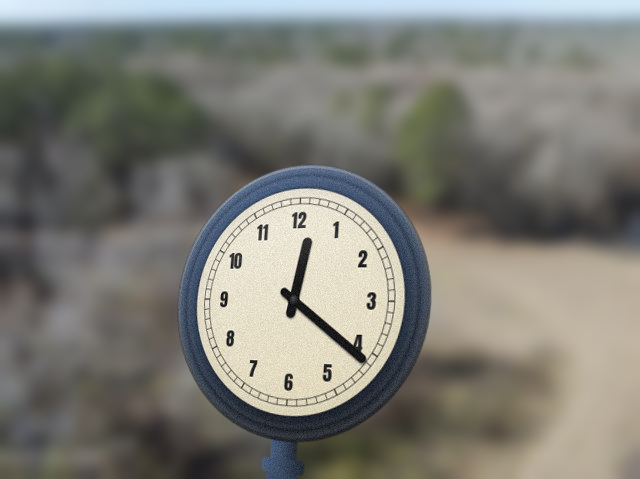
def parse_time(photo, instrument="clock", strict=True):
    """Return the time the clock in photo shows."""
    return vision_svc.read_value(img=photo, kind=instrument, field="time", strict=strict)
12:21
